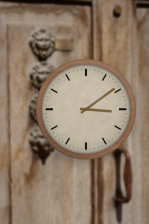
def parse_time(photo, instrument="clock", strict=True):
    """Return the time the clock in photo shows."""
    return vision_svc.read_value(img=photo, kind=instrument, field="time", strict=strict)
3:09
